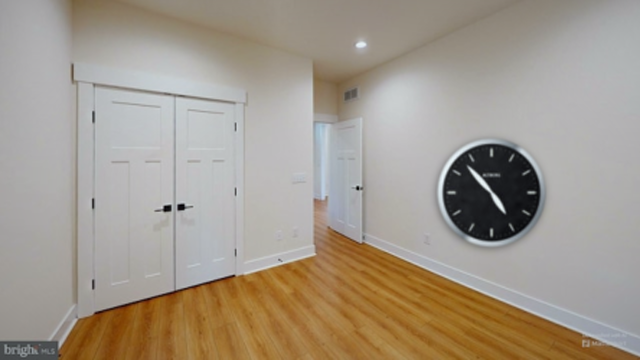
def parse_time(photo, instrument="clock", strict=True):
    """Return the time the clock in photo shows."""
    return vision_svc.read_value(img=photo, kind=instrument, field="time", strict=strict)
4:53
